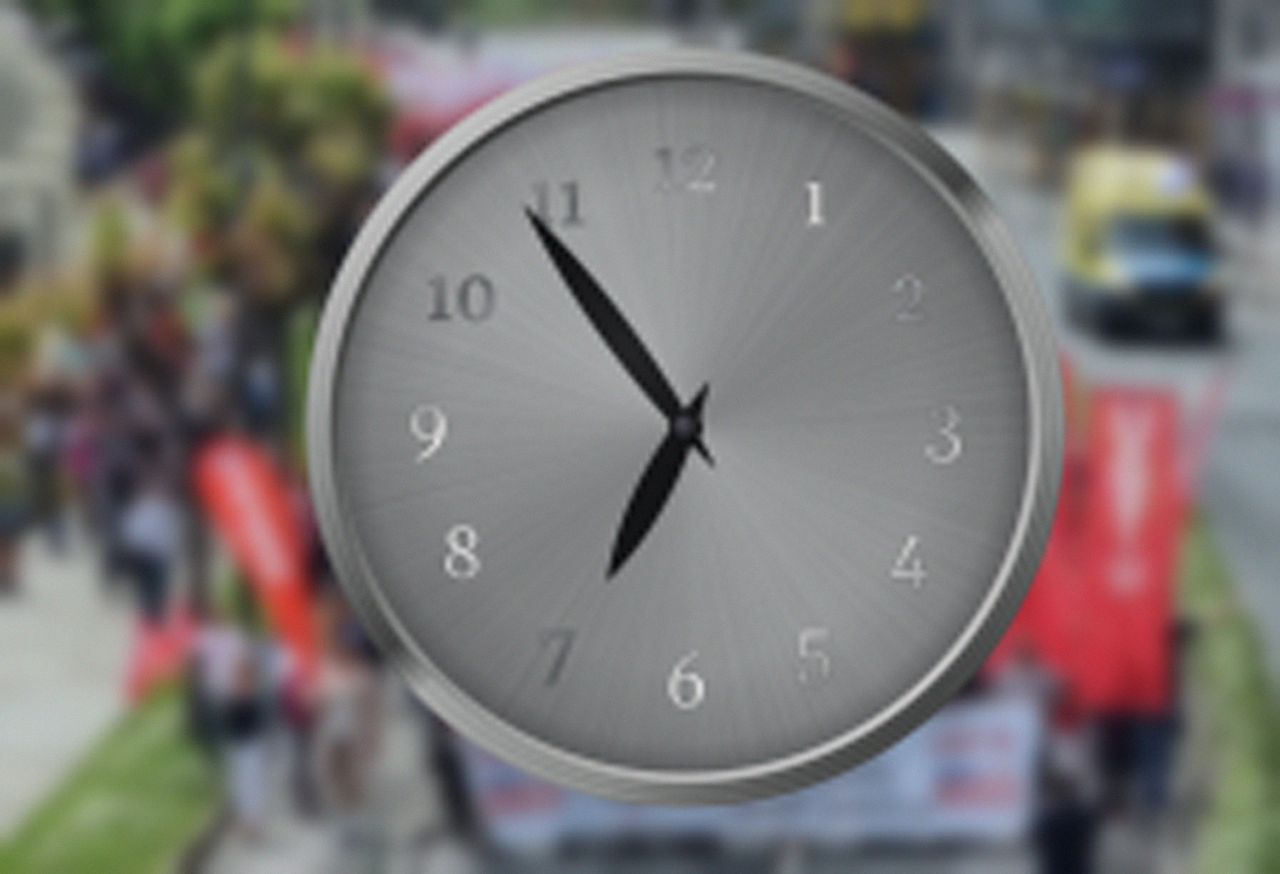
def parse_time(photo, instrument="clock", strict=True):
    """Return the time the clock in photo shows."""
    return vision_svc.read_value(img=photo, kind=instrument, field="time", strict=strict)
6:54
